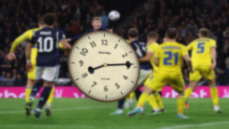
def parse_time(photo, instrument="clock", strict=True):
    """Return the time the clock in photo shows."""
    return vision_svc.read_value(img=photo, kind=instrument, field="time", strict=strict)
8:14
